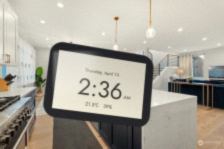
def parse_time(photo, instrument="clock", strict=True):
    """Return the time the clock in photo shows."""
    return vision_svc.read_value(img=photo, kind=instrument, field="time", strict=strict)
2:36
